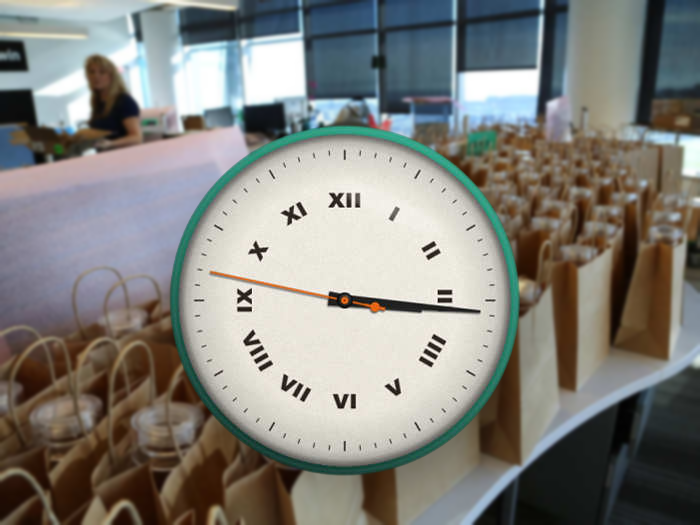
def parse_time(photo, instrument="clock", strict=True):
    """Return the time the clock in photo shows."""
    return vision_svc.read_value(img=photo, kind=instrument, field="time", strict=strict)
3:15:47
